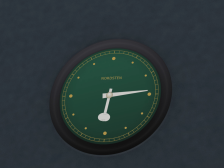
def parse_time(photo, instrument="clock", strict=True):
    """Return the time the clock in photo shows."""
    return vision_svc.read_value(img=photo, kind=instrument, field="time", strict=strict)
6:14
